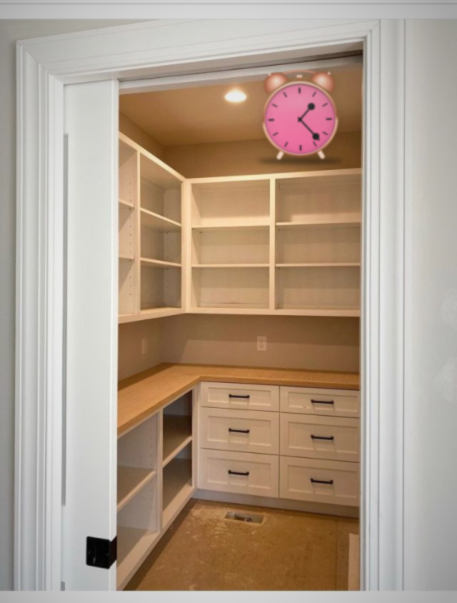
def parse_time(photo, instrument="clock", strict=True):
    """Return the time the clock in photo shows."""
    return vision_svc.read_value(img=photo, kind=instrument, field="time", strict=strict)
1:23
